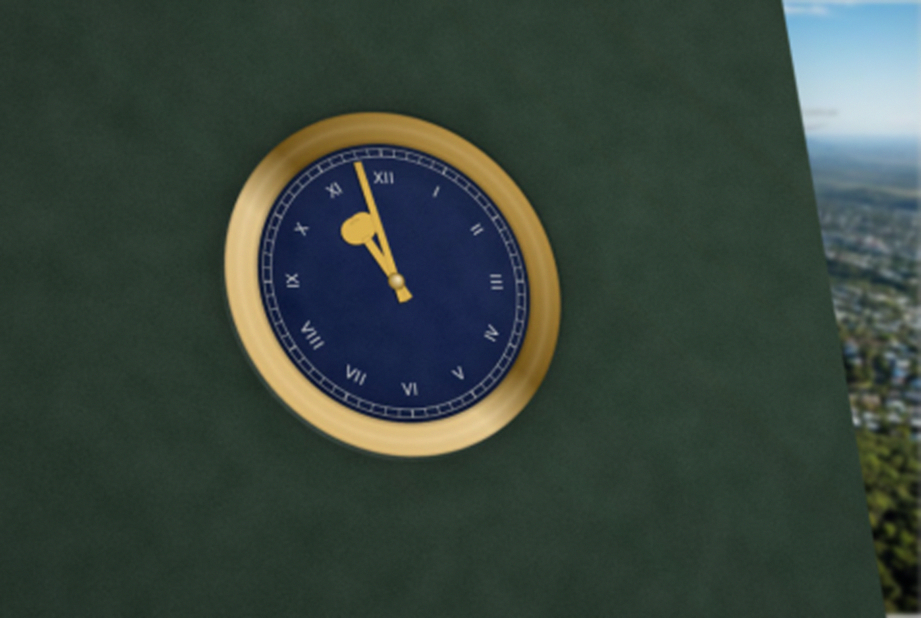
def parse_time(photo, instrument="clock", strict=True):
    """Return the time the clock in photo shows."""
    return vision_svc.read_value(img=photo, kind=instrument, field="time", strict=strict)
10:58
